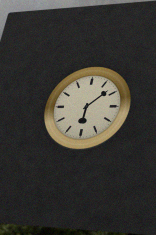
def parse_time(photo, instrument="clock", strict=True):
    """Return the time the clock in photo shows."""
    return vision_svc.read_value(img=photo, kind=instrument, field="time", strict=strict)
6:08
